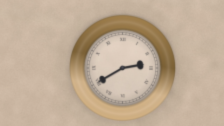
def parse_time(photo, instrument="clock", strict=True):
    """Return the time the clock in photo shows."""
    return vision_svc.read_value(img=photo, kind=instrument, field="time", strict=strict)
2:40
